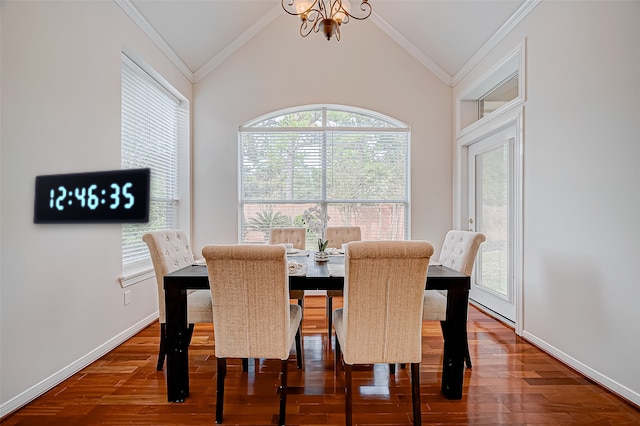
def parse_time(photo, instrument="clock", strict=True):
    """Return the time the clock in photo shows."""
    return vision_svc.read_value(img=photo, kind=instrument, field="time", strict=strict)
12:46:35
